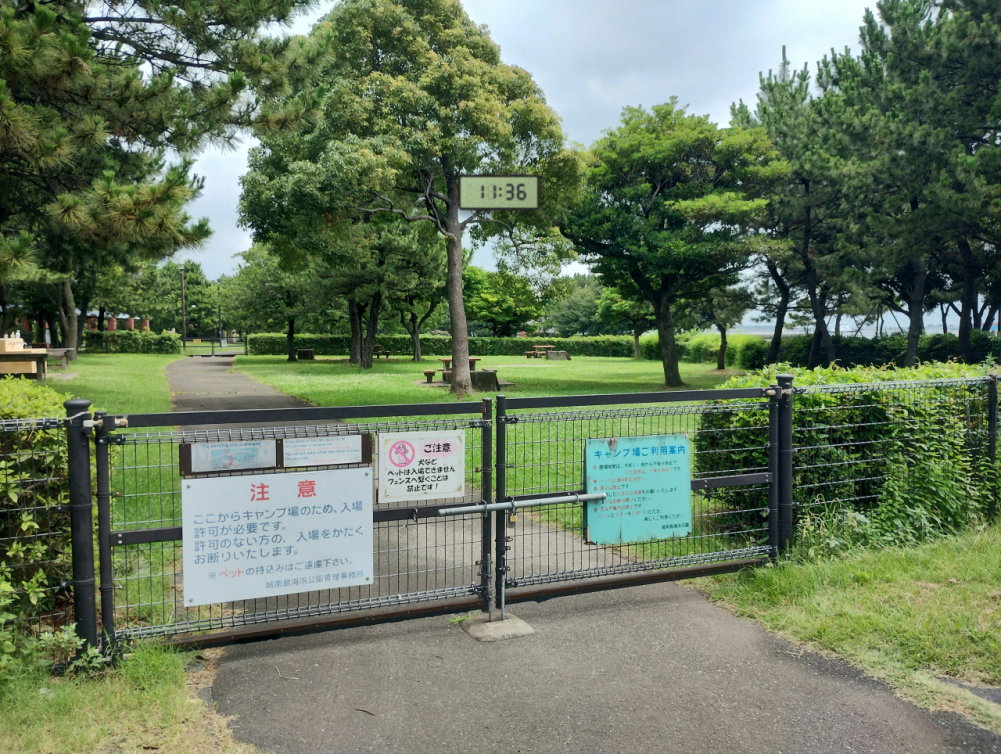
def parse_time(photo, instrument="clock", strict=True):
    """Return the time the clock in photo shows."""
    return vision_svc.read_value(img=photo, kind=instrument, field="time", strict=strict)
11:36
